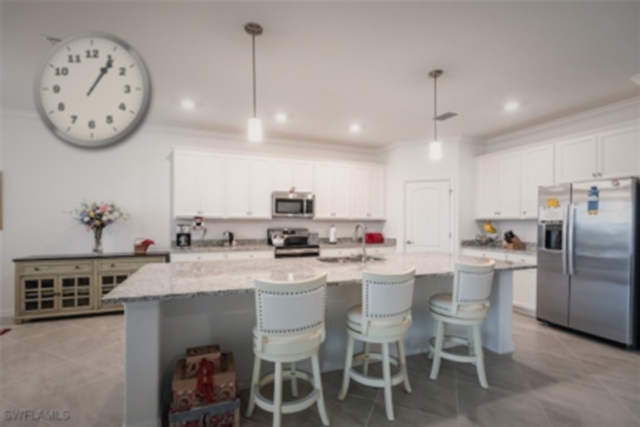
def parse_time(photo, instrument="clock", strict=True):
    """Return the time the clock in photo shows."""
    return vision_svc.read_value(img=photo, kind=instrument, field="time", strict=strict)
1:06
